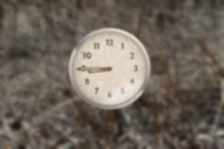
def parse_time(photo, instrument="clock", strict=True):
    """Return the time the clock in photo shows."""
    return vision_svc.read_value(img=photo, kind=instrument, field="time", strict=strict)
8:45
